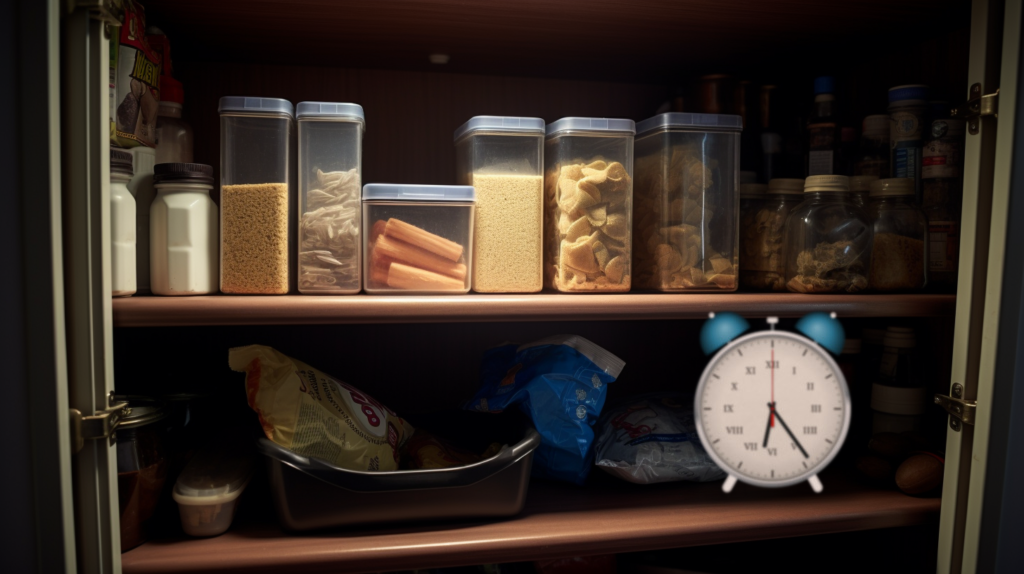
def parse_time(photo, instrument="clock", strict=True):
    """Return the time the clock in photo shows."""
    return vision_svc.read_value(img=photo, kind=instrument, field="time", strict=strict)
6:24:00
